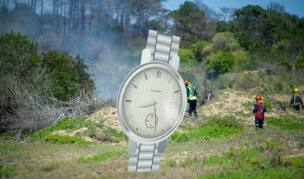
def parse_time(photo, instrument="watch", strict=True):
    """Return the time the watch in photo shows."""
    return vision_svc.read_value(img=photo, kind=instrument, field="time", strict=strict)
8:28
